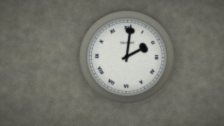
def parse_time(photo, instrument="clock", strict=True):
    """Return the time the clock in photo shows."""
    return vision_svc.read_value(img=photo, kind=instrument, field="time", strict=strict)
2:01
